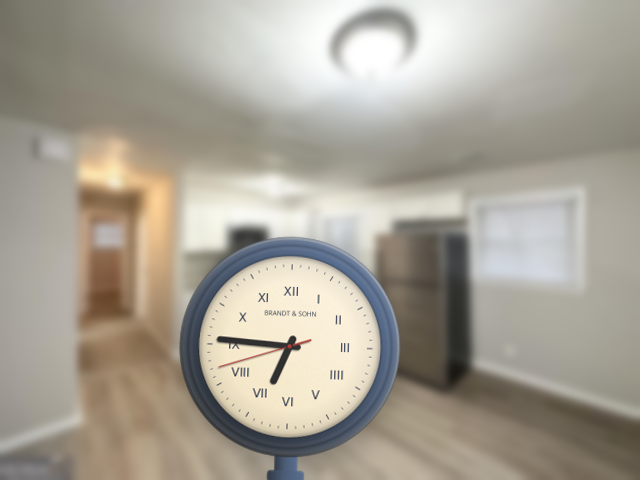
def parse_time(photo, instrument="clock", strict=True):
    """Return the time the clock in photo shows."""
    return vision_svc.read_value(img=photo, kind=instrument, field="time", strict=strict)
6:45:42
